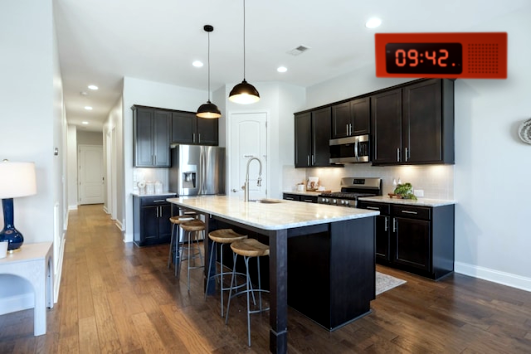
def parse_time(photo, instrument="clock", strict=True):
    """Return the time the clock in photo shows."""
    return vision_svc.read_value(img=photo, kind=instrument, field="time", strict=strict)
9:42
